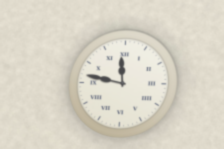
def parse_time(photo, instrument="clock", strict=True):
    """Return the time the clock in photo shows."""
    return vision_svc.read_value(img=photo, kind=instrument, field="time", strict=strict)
11:47
